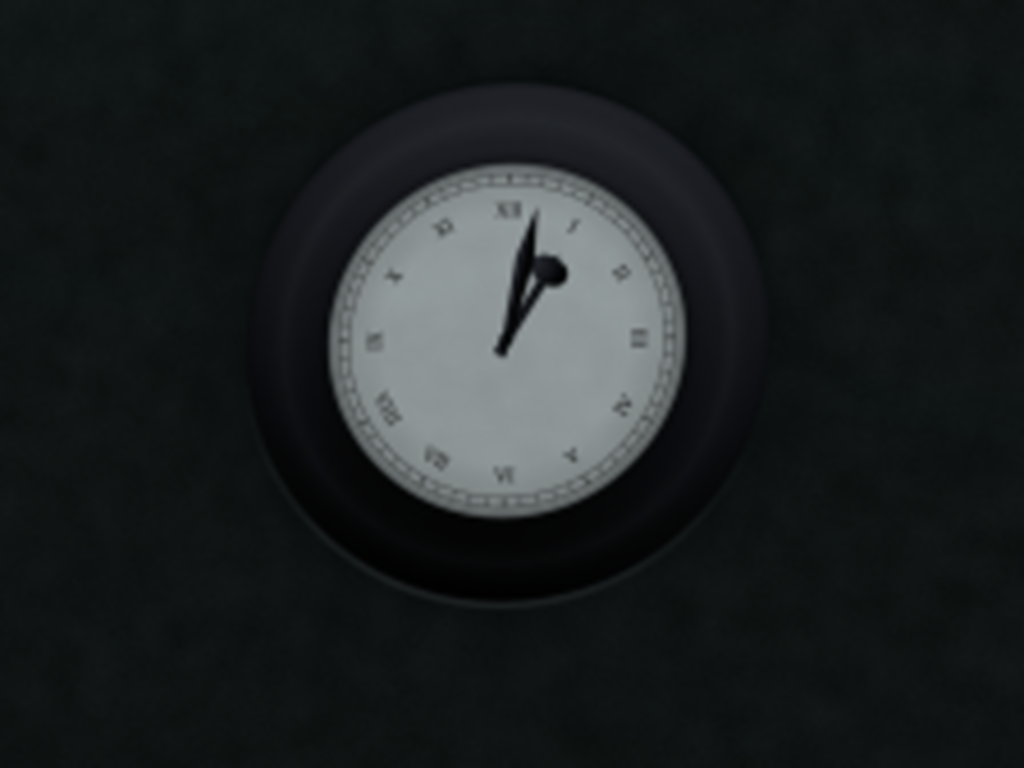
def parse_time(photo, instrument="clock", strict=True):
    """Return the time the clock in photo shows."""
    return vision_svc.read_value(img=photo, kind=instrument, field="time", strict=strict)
1:02
